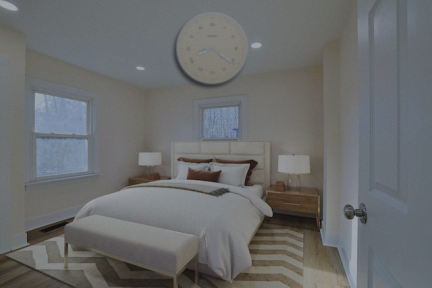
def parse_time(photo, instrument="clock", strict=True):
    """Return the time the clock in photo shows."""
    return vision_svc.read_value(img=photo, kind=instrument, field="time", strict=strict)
8:21
